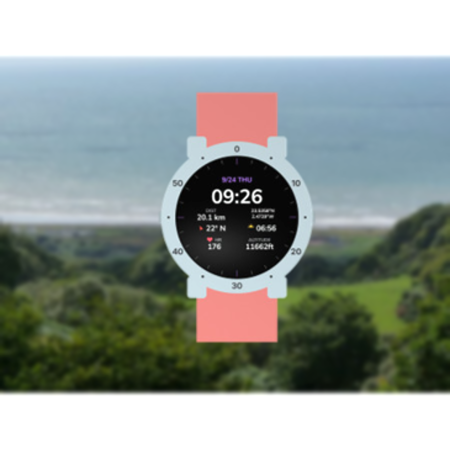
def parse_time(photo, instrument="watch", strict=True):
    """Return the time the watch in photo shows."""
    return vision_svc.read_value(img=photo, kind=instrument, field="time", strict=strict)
9:26
